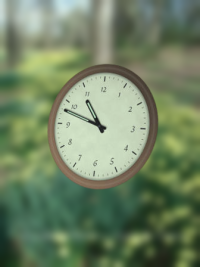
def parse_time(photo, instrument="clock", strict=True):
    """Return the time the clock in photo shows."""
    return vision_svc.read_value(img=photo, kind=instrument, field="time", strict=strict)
10:48
